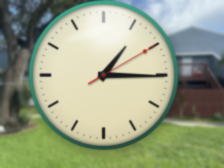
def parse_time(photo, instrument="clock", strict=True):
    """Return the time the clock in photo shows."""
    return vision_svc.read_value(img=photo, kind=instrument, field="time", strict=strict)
1:15:10
